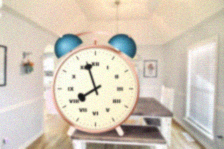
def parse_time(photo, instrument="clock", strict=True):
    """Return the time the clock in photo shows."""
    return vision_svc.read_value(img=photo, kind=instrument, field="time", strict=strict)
7:57
